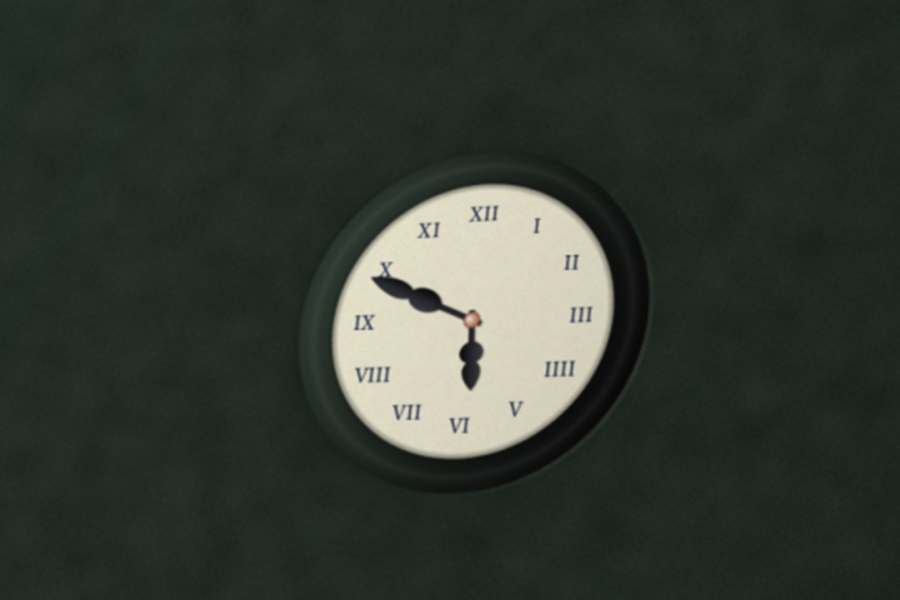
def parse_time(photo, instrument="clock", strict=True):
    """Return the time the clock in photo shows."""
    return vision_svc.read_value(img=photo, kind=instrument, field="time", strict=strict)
5:49
